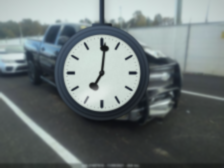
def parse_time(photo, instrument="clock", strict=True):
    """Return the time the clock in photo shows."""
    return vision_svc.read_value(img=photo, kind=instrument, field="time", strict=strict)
7:01
